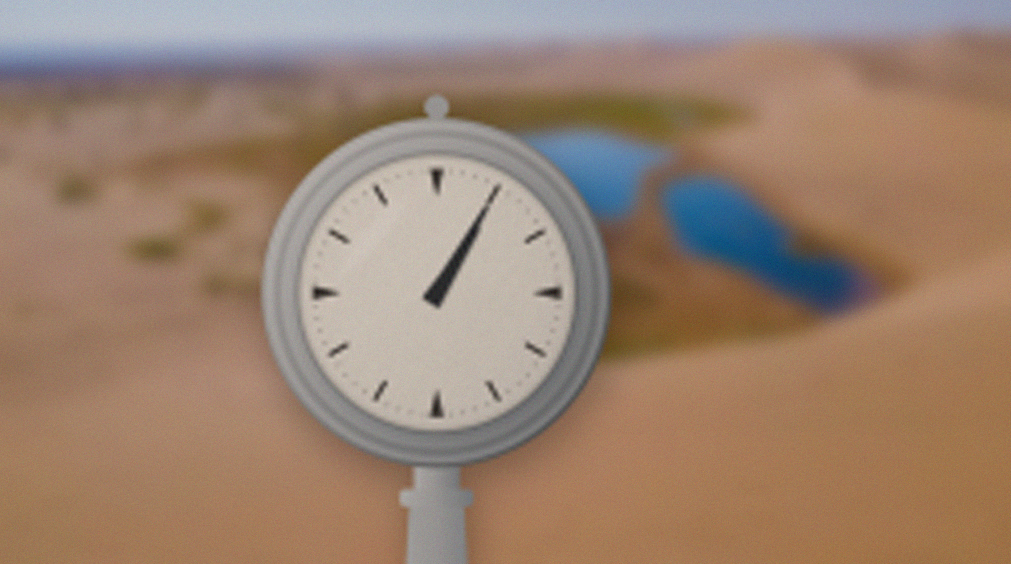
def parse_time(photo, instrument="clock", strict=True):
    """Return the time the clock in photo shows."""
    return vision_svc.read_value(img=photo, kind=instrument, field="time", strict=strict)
1:05
